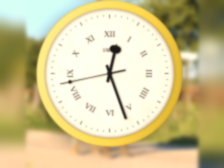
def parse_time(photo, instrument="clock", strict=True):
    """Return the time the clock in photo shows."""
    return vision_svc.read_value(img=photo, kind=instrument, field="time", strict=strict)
12:26:43
